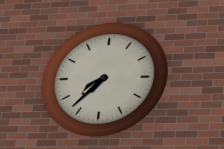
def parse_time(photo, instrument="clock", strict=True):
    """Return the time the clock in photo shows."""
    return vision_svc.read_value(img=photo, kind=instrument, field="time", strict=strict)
7:37
